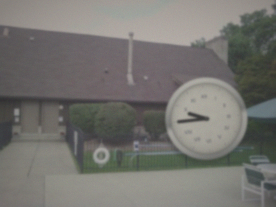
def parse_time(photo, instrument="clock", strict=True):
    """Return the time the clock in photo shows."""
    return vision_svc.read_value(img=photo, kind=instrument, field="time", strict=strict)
9:45
